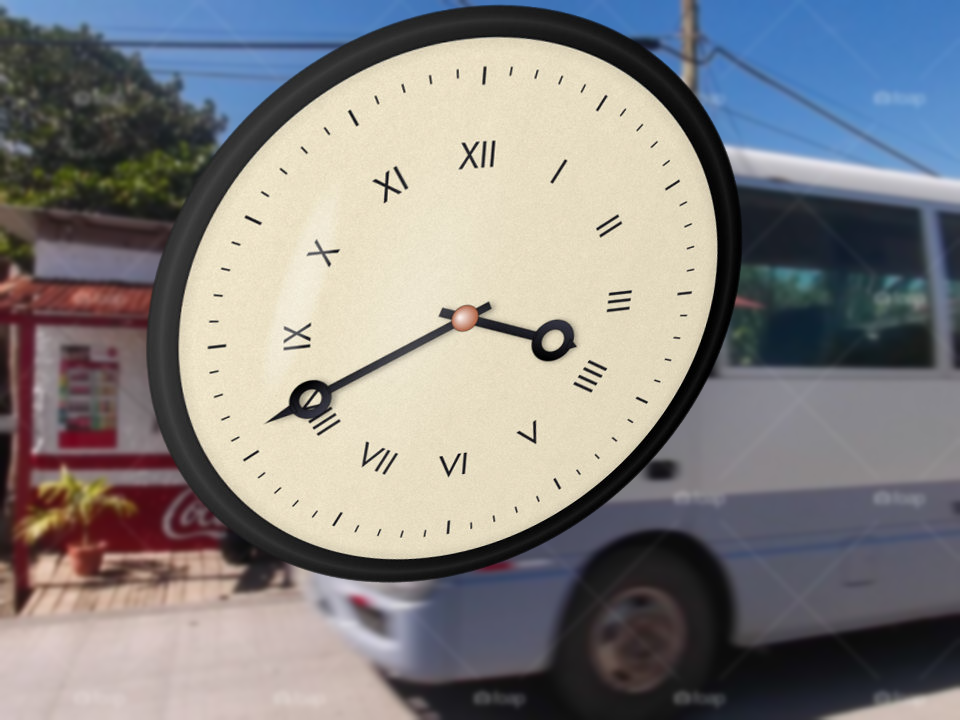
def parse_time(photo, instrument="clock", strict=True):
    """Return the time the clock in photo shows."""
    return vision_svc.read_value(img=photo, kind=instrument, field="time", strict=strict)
3:41
